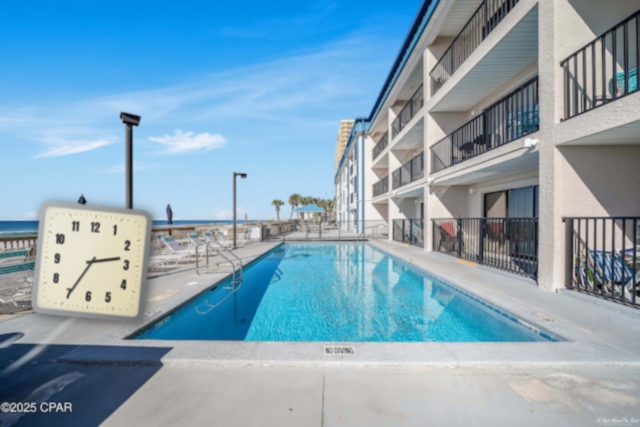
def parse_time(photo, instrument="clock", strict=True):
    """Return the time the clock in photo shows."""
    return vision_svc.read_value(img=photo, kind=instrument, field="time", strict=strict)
2:35
